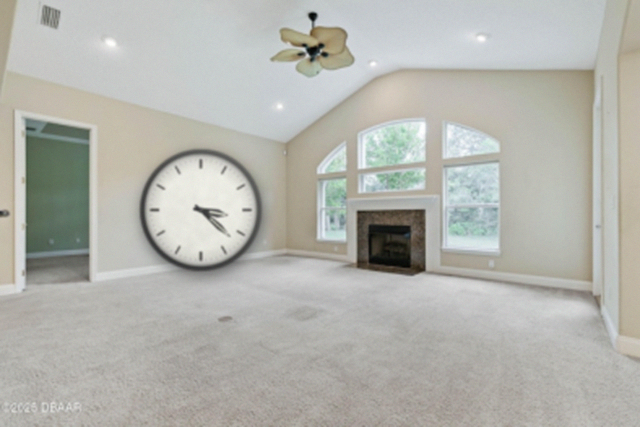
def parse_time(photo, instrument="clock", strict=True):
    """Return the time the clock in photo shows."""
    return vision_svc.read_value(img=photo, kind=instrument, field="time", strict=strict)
3:22
